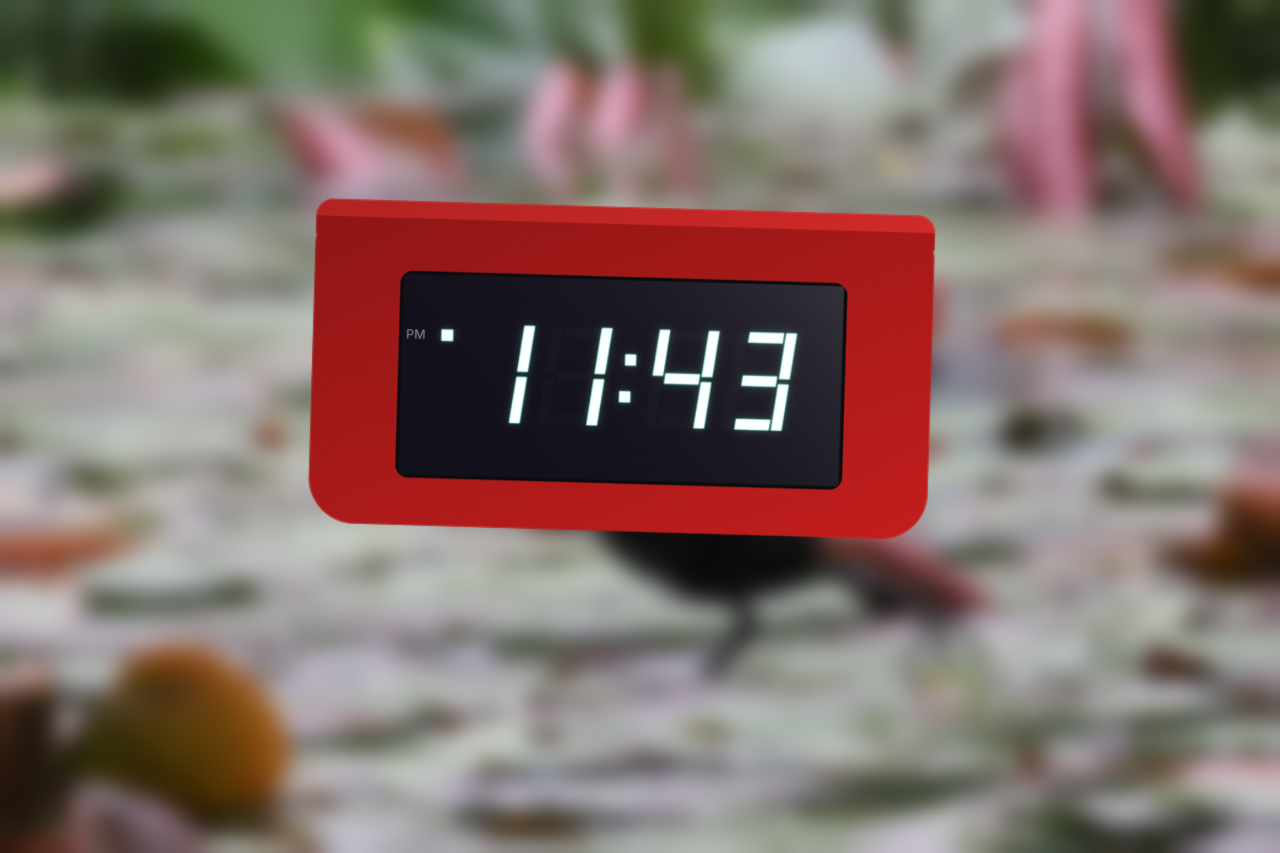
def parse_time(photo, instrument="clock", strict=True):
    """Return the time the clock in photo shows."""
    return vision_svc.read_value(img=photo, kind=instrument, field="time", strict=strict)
11:43
